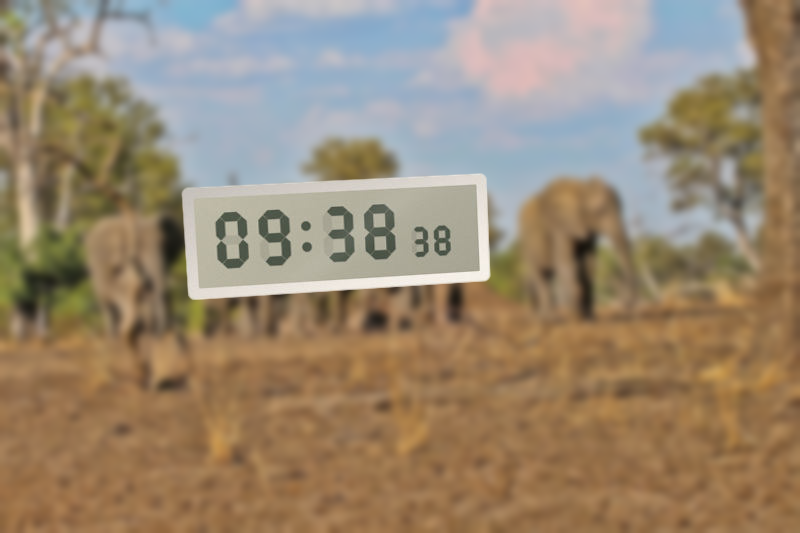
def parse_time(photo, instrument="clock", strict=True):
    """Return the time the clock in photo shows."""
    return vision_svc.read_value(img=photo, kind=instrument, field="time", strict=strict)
9:38:38
